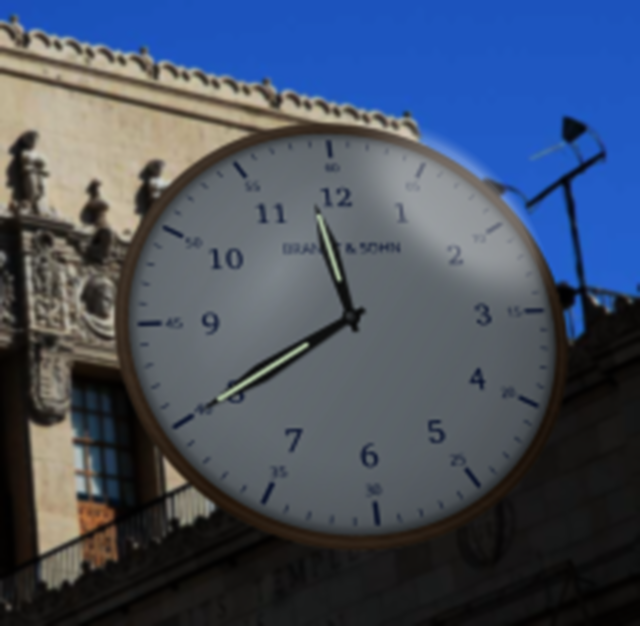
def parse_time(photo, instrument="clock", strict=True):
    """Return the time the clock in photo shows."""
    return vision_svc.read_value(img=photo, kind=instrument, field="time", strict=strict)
11:40
